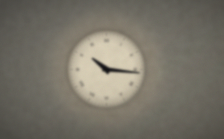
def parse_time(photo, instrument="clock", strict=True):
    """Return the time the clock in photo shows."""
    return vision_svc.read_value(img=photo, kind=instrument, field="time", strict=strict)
10:16
